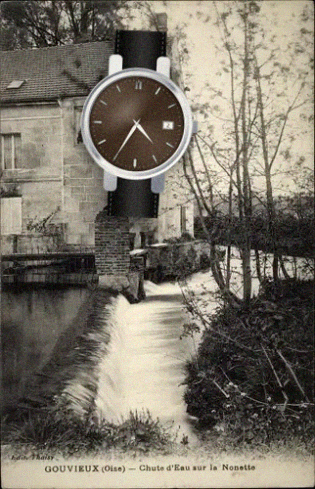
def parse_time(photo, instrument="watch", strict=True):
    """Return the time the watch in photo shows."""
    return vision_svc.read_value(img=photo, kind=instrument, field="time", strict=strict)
4:35
